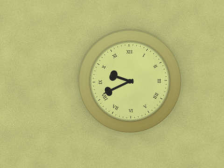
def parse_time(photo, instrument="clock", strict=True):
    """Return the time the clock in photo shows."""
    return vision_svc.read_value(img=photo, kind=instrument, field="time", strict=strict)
9:41
